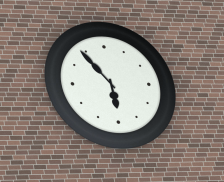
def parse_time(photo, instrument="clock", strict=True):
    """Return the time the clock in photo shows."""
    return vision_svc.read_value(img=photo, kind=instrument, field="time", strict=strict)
5:54
